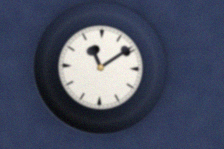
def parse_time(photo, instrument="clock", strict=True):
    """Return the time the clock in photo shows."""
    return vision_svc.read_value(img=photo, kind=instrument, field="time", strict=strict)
11:09
